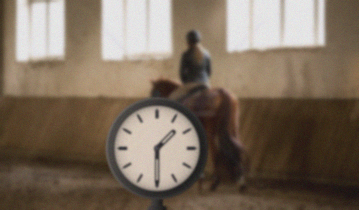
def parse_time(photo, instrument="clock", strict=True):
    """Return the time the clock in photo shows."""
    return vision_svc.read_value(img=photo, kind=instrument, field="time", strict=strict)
1:30
